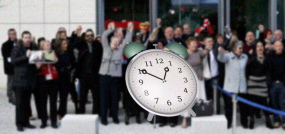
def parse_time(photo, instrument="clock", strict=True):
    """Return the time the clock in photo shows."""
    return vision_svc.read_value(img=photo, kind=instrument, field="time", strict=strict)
12:50
